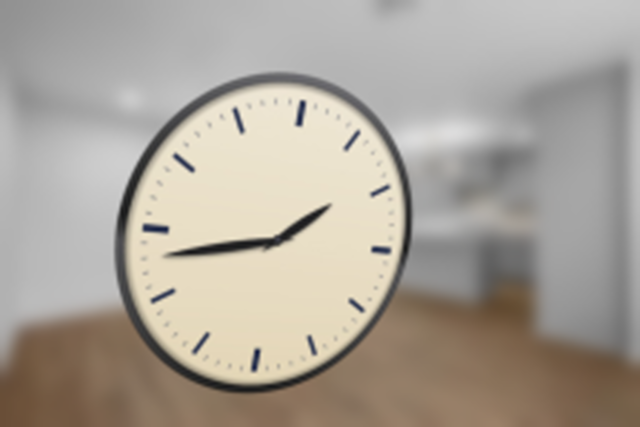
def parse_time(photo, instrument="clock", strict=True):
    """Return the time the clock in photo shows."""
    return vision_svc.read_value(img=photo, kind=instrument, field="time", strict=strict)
1:43
